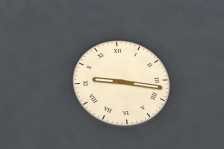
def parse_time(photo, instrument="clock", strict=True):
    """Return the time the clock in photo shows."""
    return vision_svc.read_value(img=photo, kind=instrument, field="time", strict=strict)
9:17
